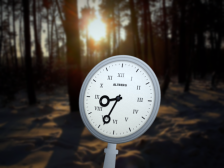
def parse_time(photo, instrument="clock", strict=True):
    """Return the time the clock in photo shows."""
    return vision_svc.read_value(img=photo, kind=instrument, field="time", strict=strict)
8:34
